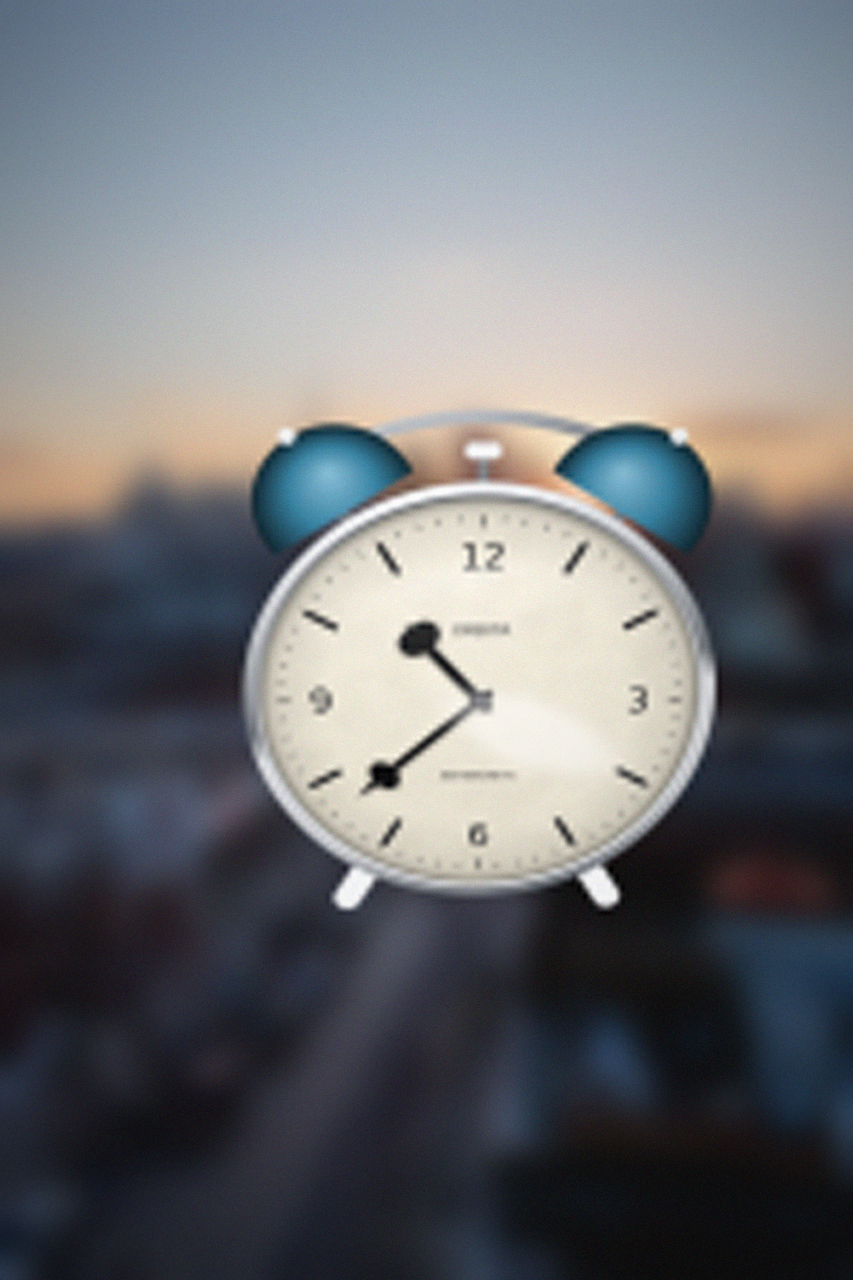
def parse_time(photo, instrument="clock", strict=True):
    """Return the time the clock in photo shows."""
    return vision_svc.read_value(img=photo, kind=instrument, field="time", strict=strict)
10:38
